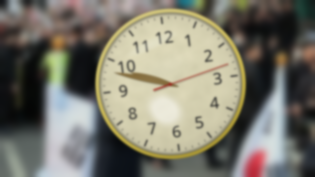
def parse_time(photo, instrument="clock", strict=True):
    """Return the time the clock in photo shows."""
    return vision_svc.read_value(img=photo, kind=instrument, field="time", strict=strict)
9:48:13
